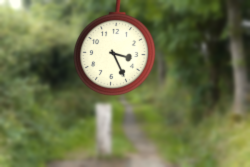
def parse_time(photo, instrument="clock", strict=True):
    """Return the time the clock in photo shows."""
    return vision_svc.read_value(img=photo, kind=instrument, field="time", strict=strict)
3:25
